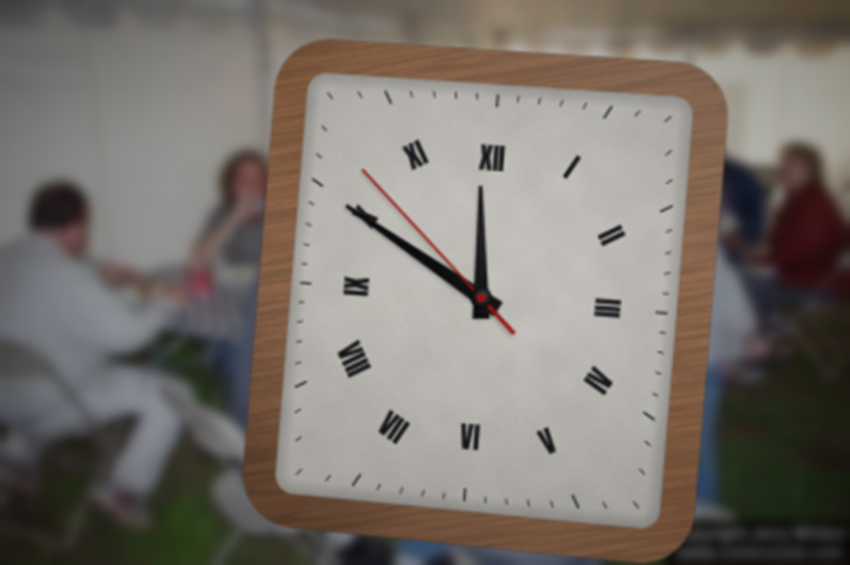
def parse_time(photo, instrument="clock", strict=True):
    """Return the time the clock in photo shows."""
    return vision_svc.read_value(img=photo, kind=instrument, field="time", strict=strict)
11:49:52
